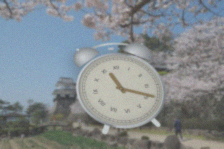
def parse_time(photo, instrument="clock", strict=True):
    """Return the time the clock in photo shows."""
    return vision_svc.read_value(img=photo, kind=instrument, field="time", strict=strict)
11:19
